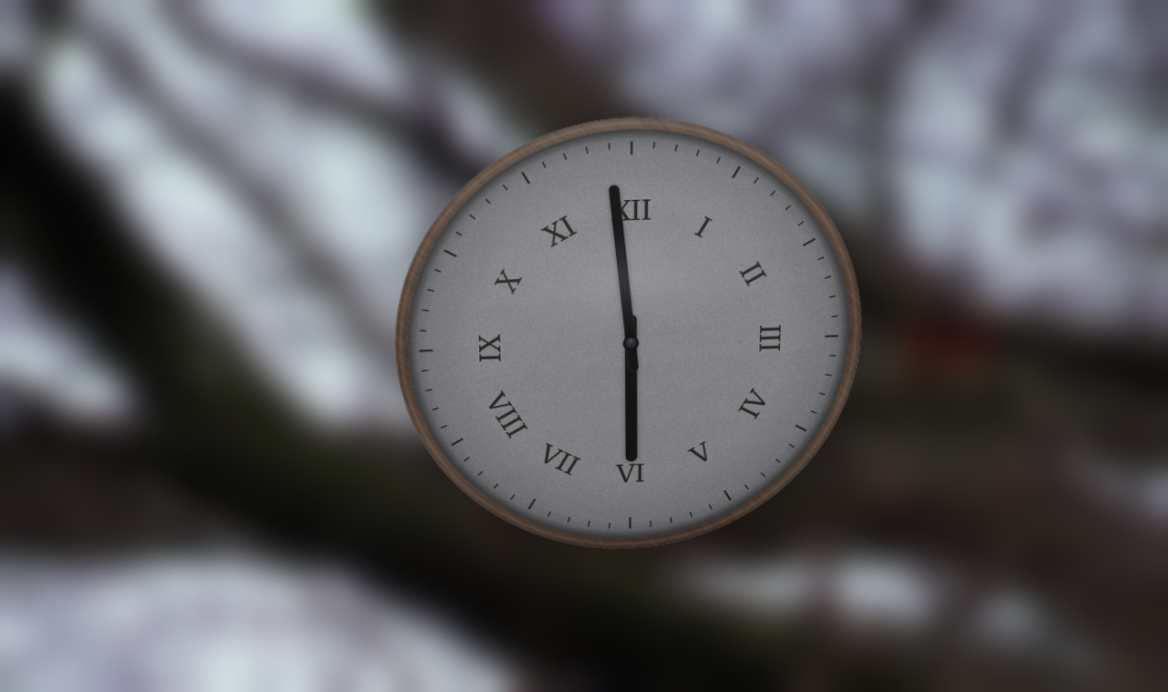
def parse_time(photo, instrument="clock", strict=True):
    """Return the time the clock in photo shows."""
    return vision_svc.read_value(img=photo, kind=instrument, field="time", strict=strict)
5:59
